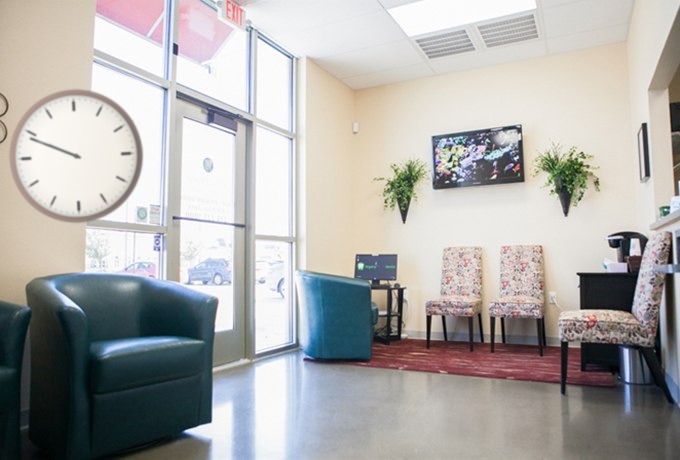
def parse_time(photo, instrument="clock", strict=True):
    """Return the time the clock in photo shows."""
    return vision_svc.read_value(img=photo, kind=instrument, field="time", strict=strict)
9:49
